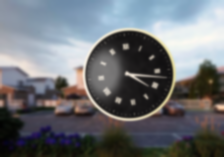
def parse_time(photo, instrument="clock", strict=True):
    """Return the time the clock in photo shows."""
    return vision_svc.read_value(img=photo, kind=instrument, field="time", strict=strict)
4:17
